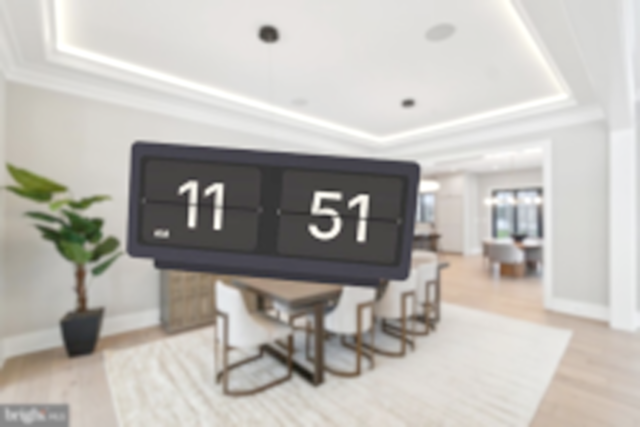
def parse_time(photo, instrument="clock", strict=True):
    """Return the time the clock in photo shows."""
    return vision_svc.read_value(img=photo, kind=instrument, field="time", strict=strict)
11:51
